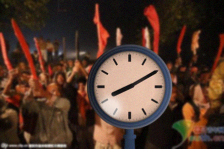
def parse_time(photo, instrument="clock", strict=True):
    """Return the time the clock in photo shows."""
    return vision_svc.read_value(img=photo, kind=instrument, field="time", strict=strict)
8:10
